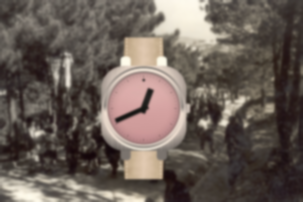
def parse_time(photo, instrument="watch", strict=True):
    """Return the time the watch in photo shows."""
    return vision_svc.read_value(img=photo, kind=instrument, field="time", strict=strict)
12:41
